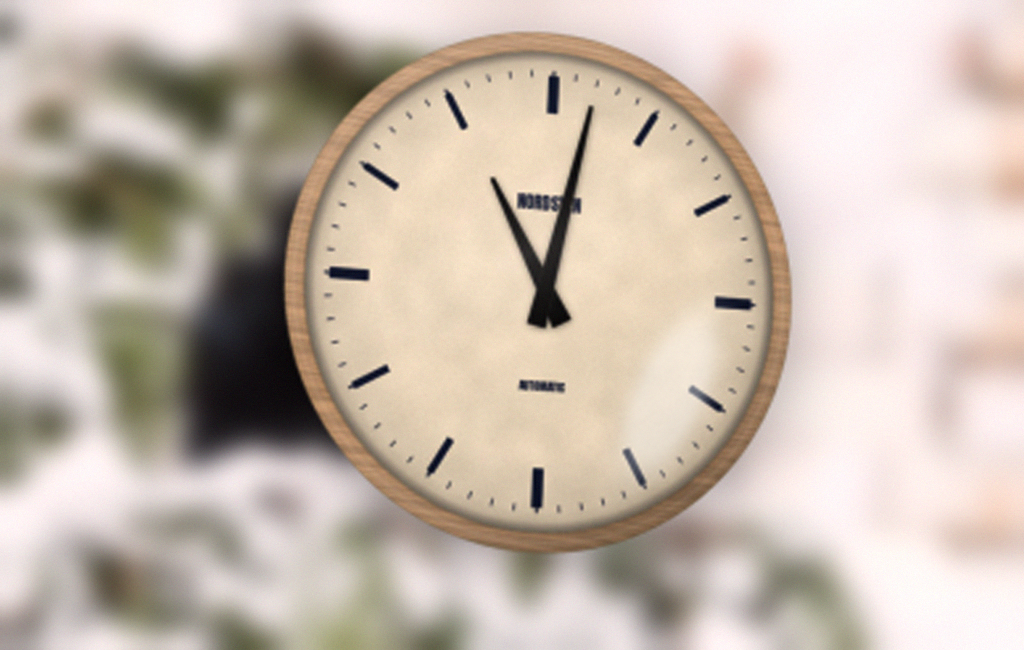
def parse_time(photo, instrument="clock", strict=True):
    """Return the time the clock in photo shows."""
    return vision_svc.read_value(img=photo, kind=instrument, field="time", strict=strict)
11:02
